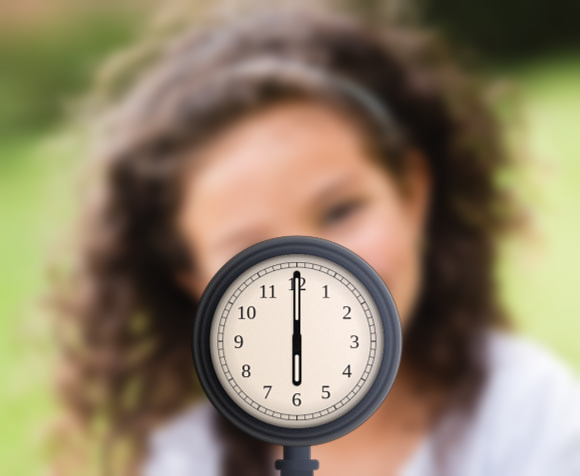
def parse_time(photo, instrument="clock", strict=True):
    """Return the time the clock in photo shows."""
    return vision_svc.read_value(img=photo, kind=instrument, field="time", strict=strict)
6:00
